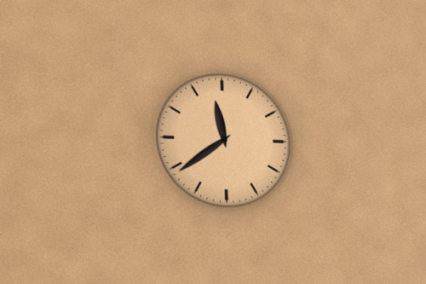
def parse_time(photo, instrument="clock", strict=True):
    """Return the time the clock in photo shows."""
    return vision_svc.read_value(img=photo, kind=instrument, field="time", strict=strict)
11:39
